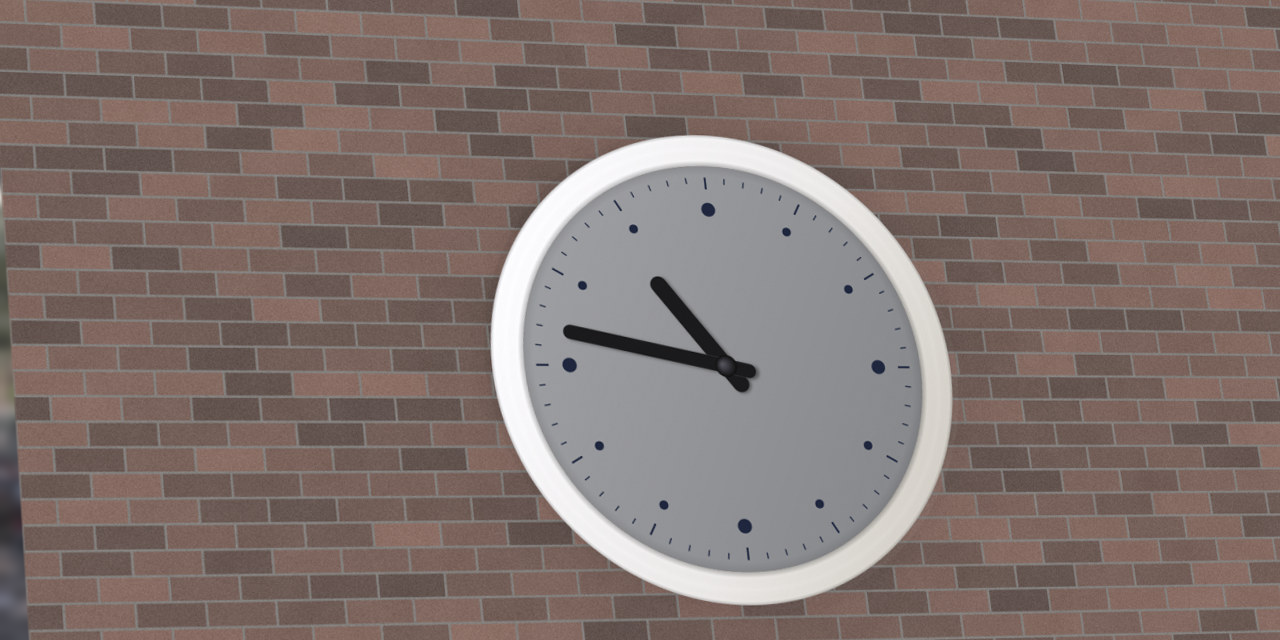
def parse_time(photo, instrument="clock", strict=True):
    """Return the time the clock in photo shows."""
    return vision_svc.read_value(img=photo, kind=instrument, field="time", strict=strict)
10:47
